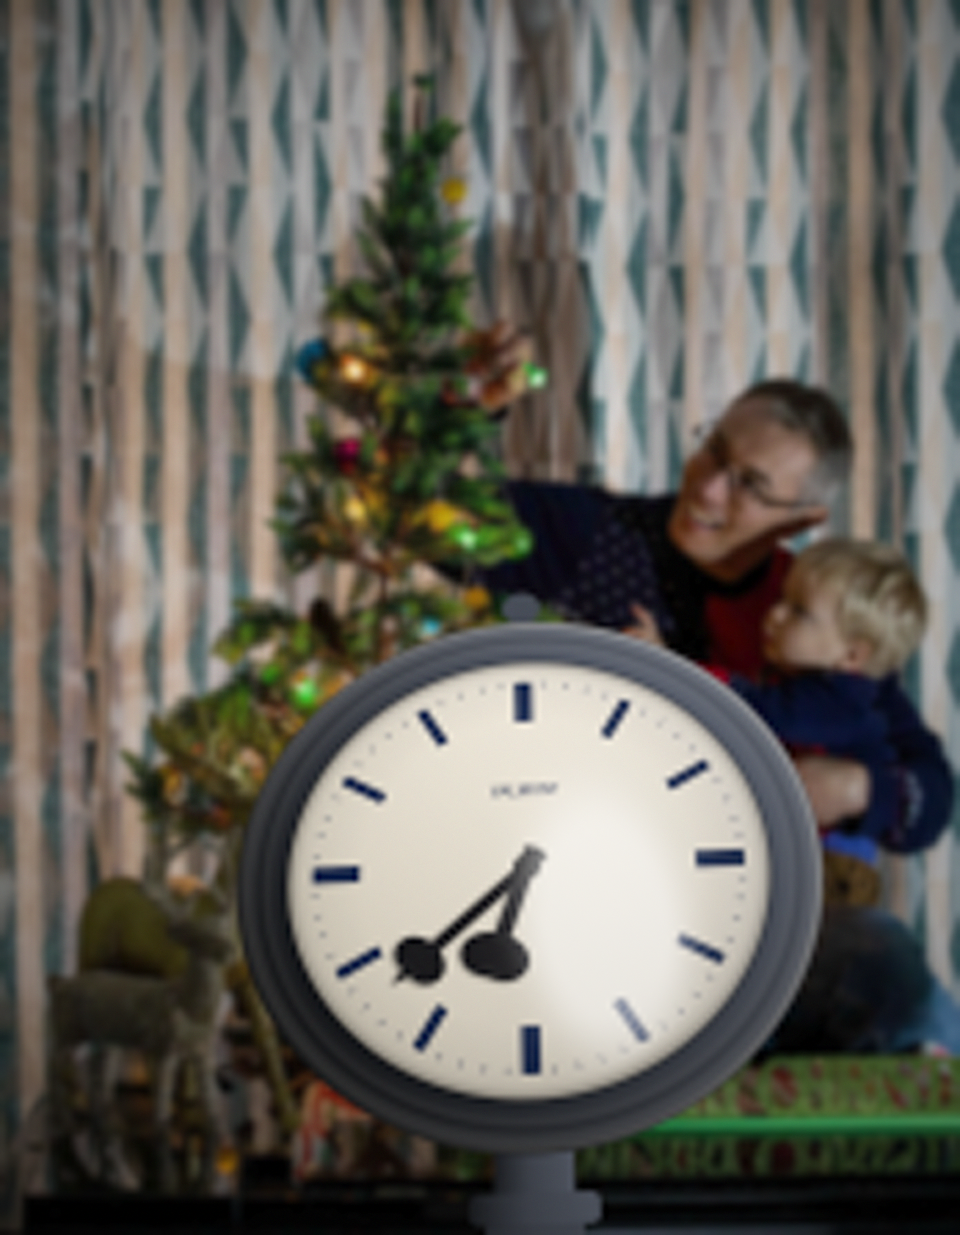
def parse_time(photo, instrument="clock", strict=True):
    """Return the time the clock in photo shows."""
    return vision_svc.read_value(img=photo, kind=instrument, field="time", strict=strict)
6:38
